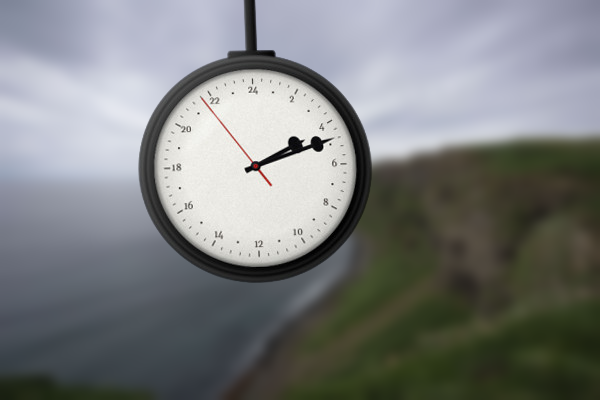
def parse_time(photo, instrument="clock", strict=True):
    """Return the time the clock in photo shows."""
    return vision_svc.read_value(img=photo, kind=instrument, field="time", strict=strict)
4:11:54
